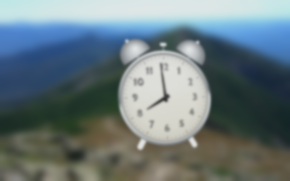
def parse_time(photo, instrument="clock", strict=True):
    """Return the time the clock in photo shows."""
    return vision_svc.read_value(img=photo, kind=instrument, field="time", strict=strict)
7:59
